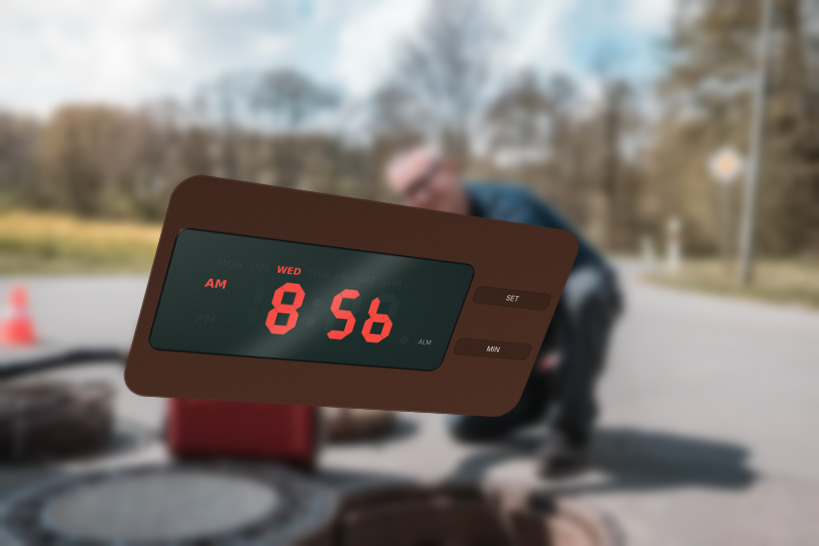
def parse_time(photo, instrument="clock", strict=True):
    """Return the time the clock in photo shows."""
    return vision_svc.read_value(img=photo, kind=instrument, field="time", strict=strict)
8:56
